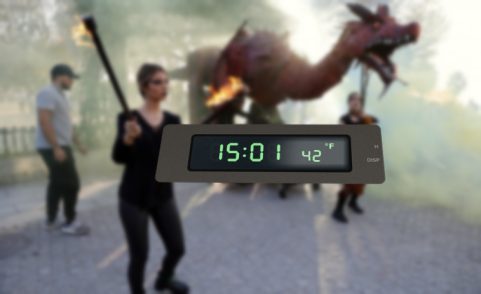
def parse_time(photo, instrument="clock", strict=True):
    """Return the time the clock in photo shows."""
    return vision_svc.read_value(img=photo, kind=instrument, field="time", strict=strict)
15:01
